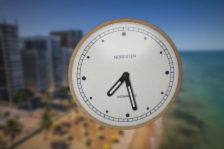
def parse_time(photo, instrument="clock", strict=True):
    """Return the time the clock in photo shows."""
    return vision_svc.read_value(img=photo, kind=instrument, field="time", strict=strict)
7:28
